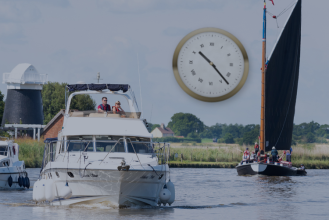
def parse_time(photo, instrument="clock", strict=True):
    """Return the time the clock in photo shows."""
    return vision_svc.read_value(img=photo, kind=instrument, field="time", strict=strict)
10:23
